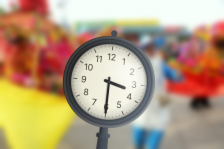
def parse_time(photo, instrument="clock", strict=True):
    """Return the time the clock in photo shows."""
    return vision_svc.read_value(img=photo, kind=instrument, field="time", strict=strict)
3:30
